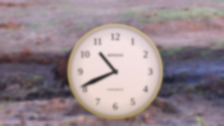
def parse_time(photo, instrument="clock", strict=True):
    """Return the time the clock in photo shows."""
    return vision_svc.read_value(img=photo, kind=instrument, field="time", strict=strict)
10:41
